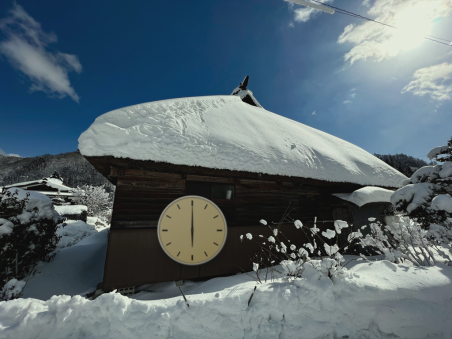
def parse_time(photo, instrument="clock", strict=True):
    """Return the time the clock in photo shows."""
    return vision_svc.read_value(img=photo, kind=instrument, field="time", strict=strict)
6:00
